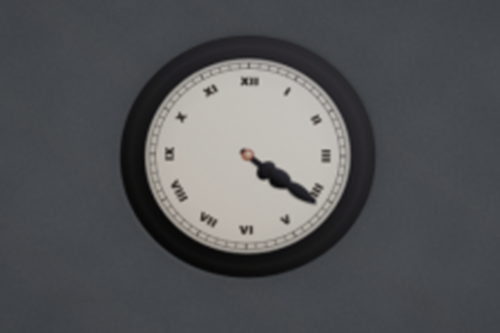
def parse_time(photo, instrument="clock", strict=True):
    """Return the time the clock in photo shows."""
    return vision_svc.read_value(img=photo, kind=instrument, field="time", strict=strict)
4:21
